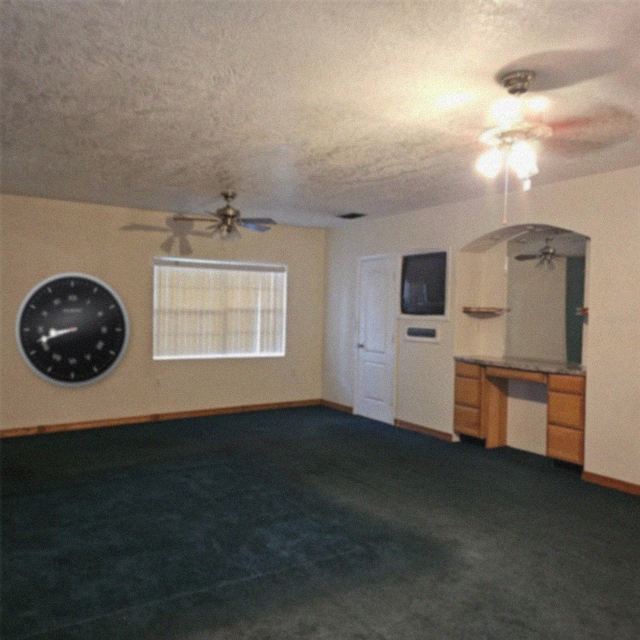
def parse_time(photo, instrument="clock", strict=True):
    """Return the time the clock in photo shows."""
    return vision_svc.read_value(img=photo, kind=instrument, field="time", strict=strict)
8:42
